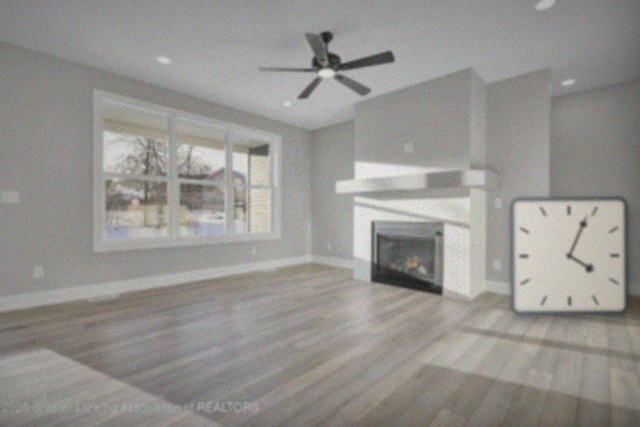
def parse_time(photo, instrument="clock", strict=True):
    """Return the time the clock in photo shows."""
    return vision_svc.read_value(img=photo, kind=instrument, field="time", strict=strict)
4:04
